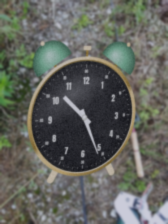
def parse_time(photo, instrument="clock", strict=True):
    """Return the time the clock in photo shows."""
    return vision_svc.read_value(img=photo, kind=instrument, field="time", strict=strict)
10:26
